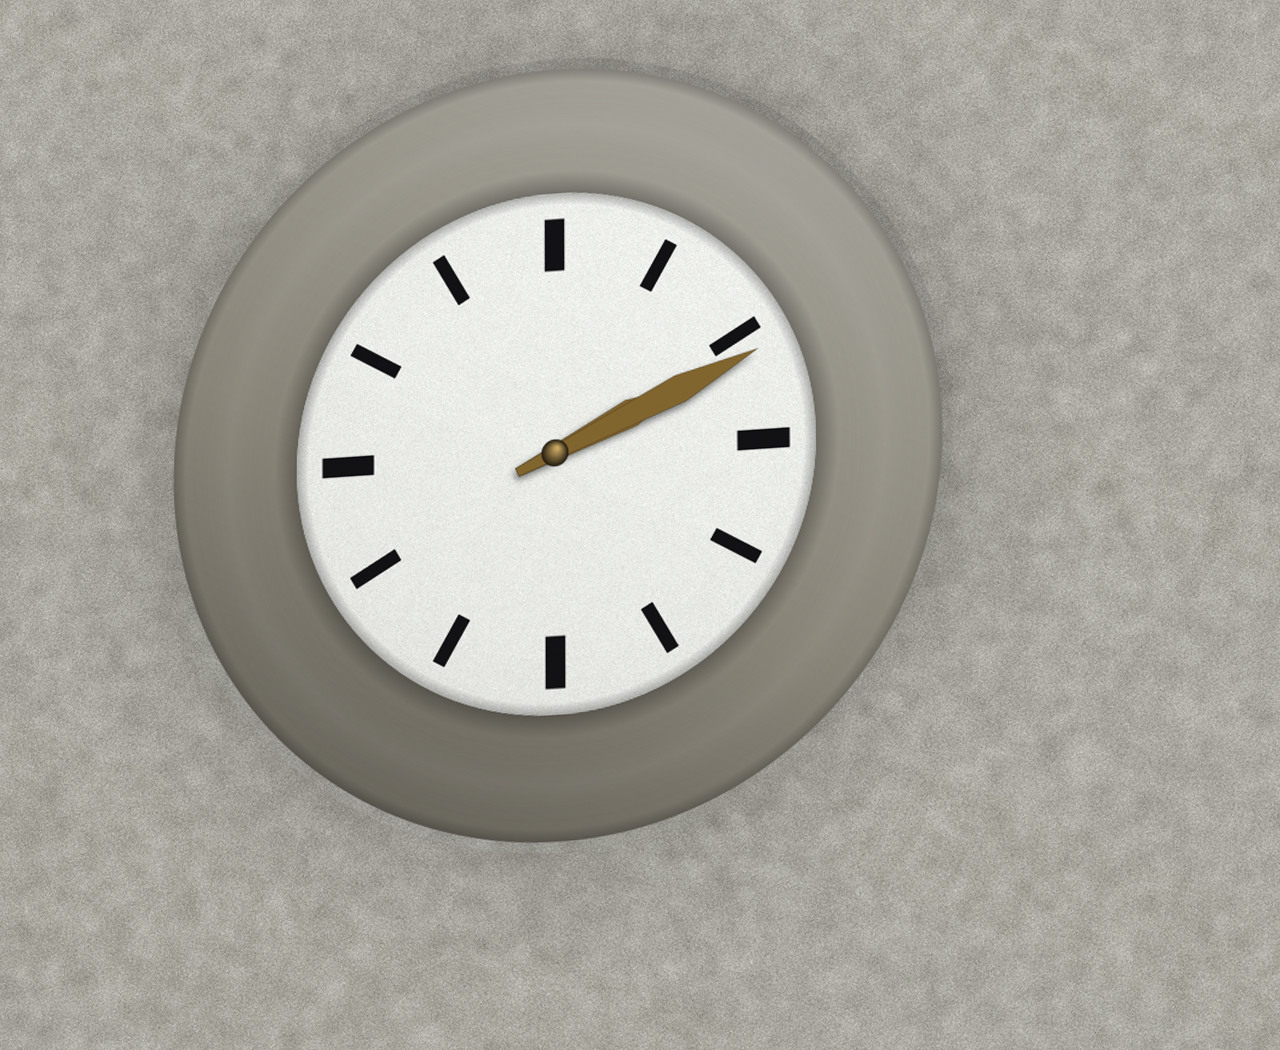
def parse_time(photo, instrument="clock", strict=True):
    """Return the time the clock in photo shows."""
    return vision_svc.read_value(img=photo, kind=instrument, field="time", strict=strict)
2:11
